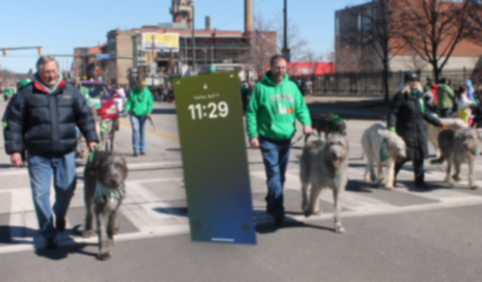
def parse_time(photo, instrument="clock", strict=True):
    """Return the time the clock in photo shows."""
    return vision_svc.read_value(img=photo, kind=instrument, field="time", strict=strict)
11:29
